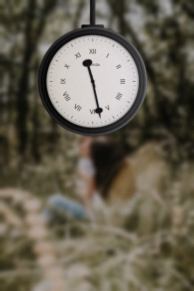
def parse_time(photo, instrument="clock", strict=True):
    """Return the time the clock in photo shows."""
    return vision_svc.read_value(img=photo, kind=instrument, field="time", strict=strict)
11:28
